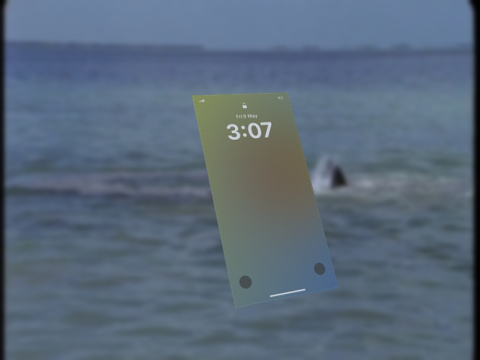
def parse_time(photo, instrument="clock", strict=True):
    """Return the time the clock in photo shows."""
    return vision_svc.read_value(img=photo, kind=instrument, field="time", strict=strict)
3:07
